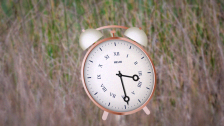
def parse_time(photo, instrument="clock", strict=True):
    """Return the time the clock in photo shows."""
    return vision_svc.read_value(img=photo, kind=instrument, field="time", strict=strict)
3:29
